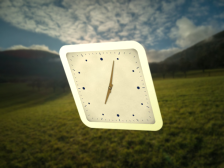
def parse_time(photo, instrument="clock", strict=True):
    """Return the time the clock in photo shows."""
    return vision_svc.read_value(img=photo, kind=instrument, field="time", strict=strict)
7:04
